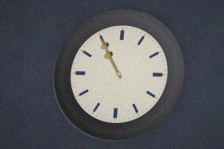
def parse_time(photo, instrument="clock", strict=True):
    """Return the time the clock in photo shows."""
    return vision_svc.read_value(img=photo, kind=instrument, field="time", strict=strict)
10:55
